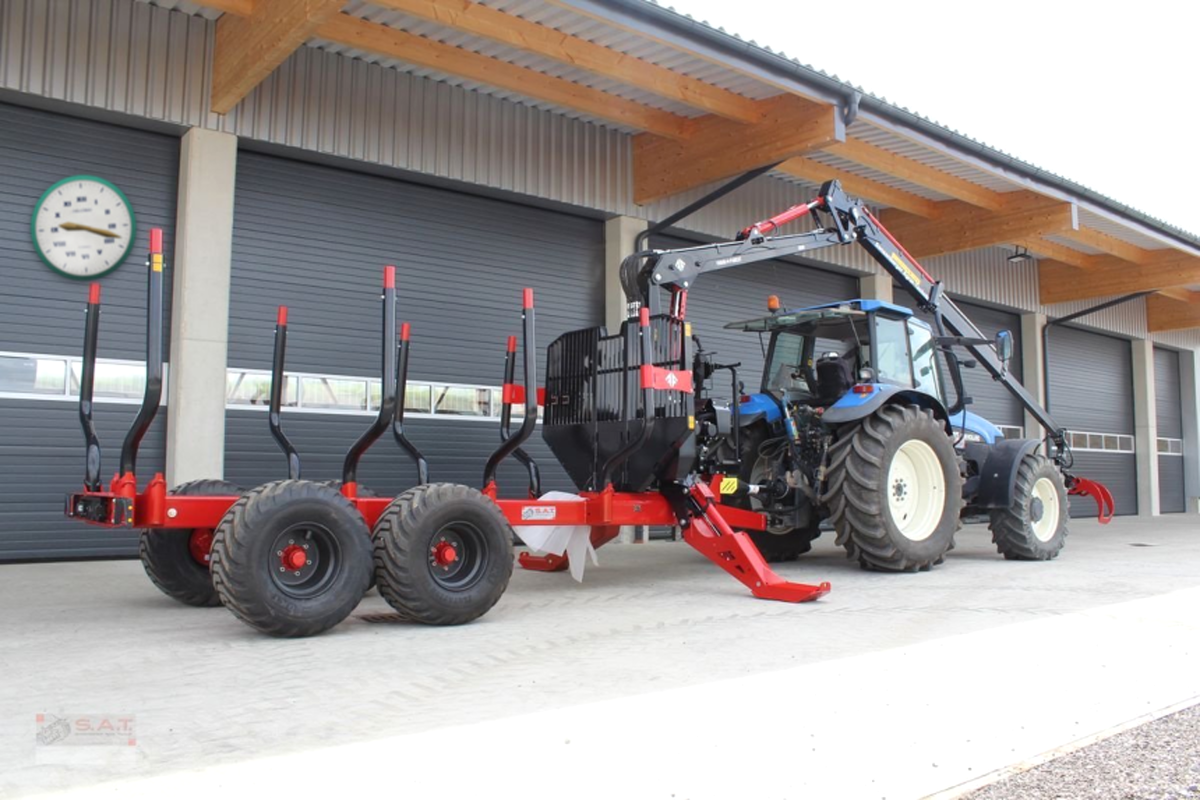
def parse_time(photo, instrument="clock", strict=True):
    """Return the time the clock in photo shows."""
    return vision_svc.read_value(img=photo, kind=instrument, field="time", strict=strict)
9:18
